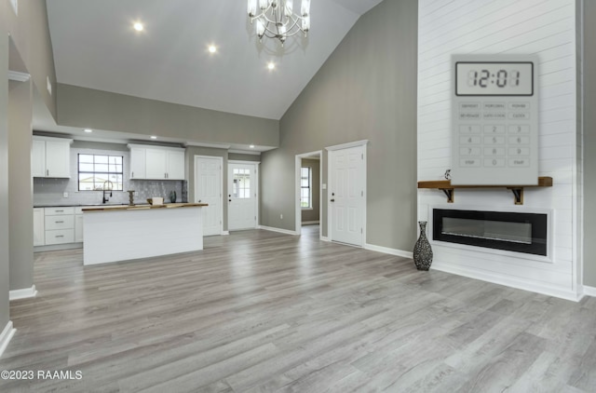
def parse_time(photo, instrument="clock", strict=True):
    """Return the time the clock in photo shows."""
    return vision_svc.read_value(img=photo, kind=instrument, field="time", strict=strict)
12:01
